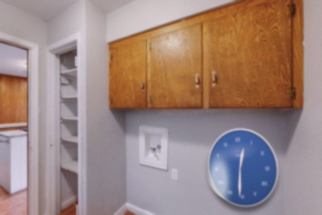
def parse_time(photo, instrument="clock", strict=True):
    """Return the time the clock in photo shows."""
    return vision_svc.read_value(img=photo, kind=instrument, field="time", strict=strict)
12:31
